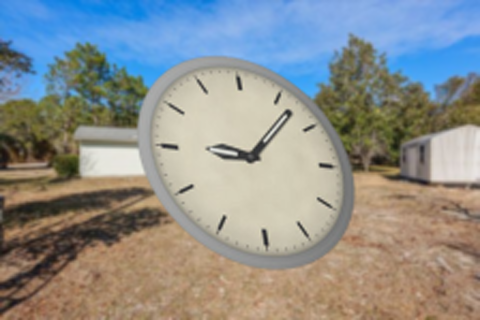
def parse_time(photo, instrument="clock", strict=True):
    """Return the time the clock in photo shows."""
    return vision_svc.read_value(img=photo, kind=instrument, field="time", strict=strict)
9:07
